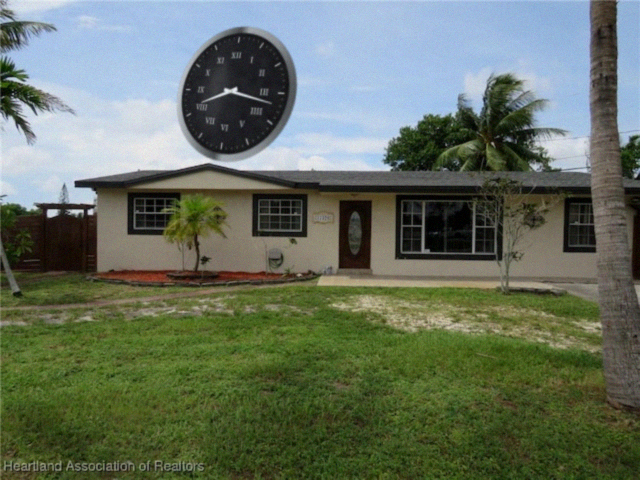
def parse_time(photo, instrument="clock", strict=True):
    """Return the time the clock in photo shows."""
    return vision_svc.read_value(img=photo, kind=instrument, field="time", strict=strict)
8:17
